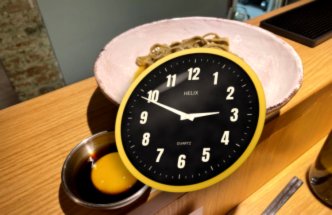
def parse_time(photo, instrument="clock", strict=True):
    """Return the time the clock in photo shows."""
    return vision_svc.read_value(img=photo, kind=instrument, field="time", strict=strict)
2:49
